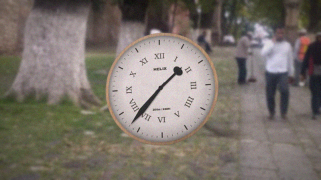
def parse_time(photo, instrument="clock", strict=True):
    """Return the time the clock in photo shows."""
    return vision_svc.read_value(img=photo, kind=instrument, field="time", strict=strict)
1:37
